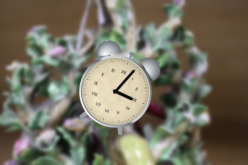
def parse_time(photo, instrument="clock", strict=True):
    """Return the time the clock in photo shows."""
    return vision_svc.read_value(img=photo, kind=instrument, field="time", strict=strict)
3:03
